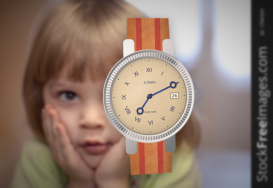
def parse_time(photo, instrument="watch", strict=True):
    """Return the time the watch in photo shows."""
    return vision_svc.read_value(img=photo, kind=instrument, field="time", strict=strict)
7:11
